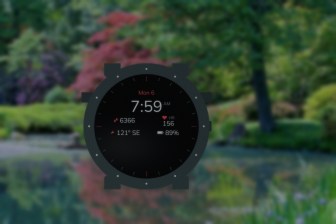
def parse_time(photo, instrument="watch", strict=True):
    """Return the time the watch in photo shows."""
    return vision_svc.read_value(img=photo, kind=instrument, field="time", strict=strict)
7:59
